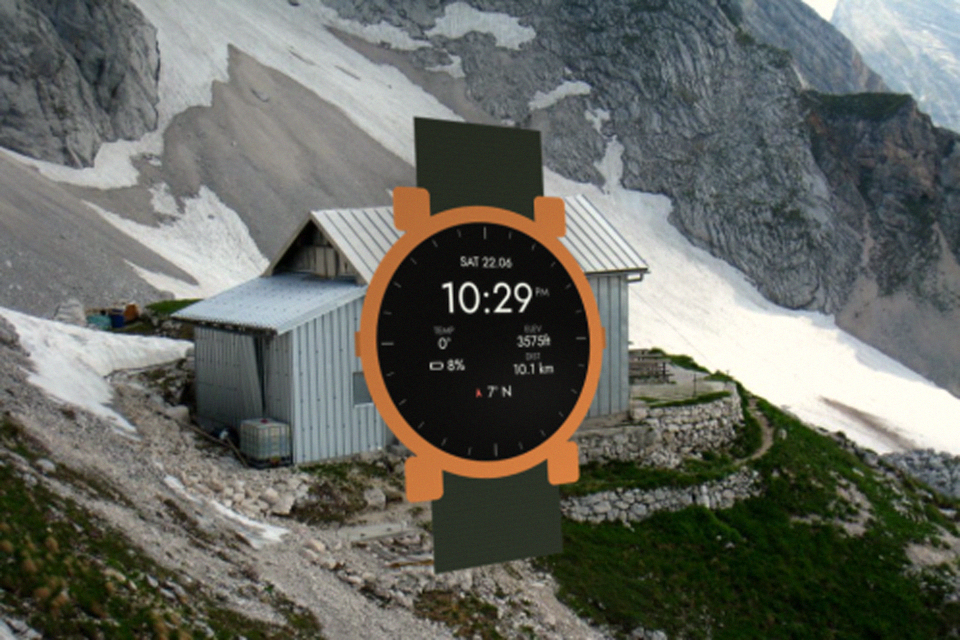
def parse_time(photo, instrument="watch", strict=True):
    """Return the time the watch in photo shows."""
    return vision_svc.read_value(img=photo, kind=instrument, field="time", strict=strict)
10:29
